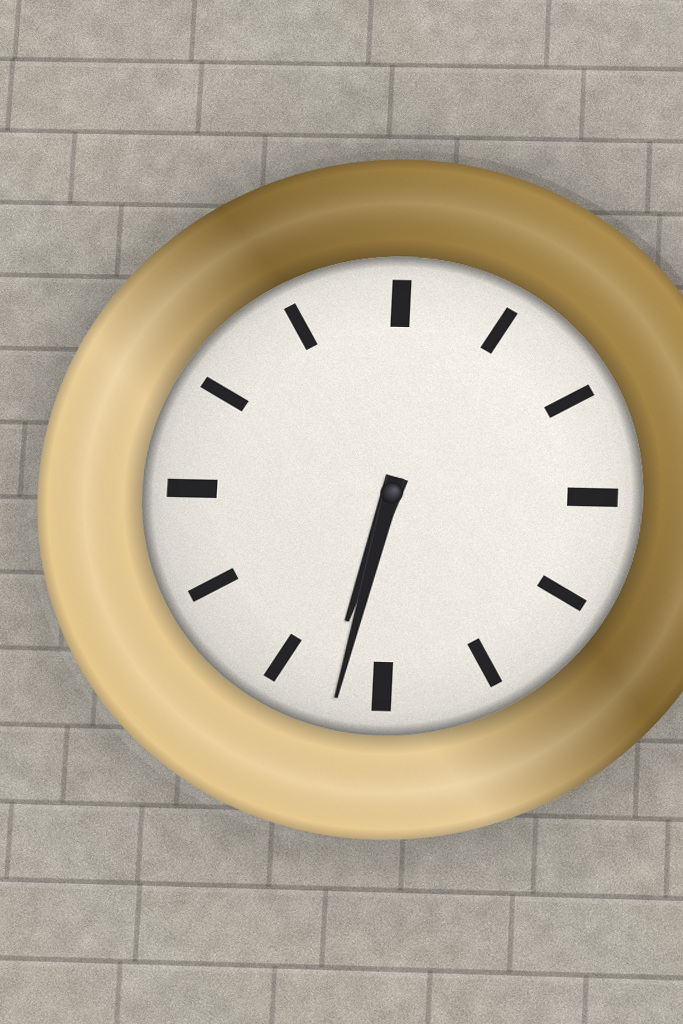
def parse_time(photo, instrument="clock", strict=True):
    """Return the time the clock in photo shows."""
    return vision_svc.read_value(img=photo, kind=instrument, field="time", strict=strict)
6:32
